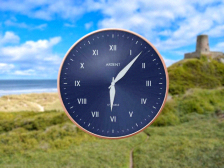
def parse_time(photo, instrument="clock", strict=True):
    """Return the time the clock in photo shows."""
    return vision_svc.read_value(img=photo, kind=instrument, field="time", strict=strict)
6:07
